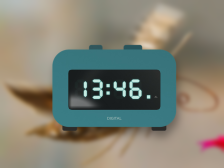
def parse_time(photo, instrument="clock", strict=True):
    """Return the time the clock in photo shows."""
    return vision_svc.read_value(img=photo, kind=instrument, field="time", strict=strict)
13:46
